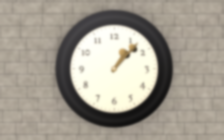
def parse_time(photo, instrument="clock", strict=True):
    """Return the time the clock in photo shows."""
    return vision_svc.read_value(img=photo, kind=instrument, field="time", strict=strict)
1:07
